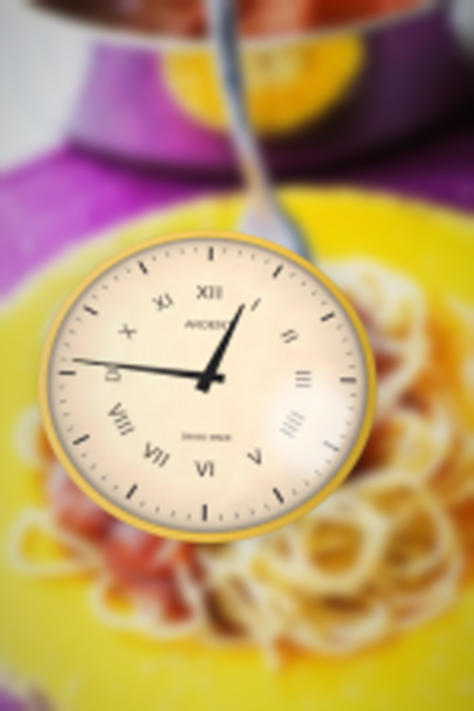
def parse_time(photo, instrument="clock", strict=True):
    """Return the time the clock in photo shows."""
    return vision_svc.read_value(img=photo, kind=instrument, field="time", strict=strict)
12:46
